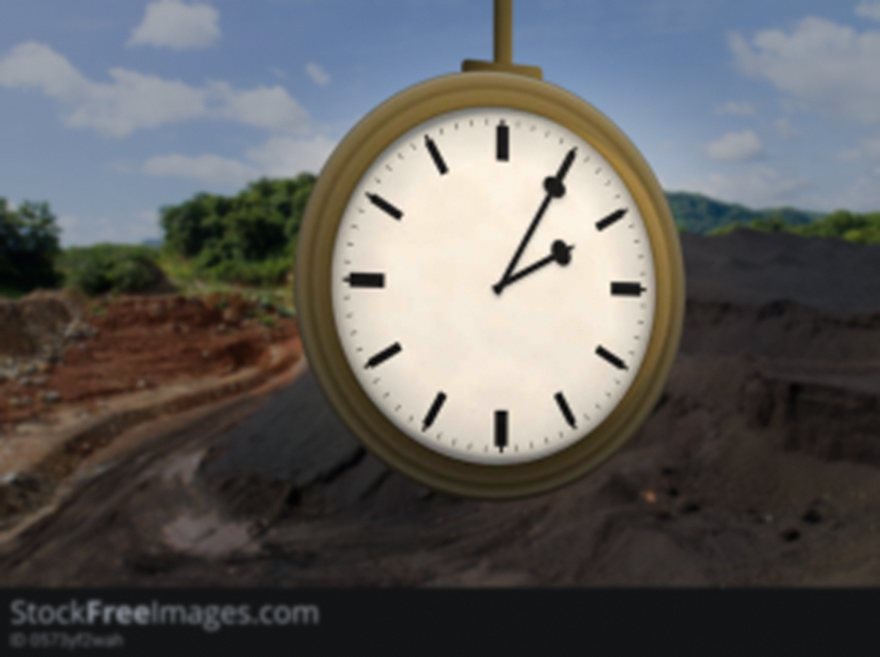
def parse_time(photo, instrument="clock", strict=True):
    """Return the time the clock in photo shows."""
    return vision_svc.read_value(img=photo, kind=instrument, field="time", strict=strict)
2:05
